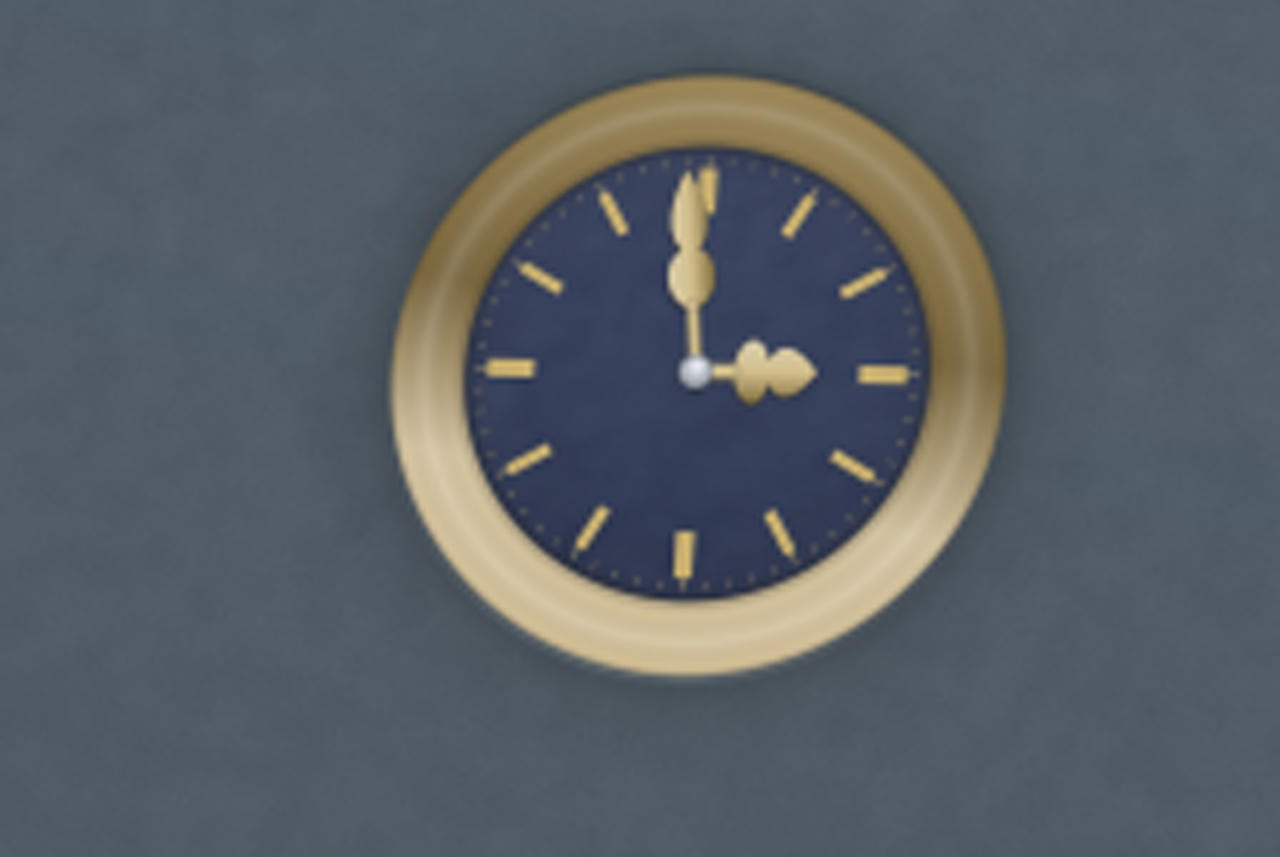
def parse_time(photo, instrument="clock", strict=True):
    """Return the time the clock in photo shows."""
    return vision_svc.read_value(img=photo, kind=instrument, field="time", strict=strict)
2:59
